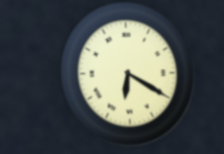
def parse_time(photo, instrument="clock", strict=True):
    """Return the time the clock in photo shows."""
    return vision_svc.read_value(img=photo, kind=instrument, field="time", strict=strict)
6:20
